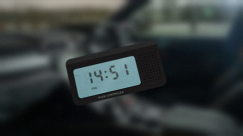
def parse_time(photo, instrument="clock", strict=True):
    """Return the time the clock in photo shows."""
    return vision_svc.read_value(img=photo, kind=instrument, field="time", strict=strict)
14:51
